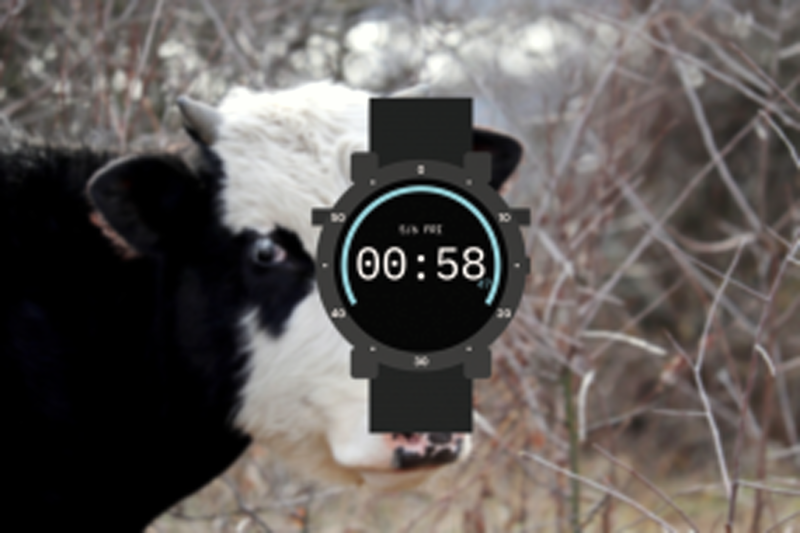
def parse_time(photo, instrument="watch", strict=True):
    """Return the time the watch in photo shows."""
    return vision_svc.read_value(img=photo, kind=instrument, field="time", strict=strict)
0:58
